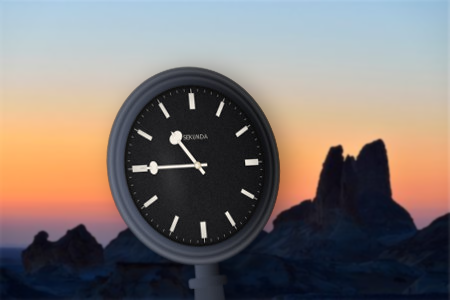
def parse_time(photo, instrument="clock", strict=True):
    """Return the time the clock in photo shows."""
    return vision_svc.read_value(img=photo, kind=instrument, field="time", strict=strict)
10:45
